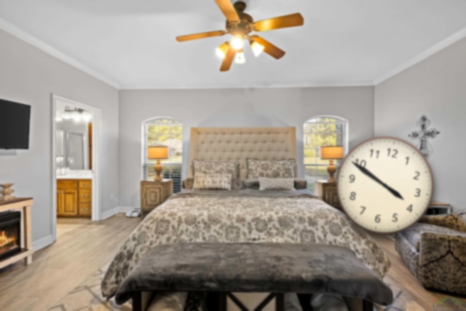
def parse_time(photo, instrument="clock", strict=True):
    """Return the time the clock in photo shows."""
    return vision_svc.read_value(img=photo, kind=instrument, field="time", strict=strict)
3:49
